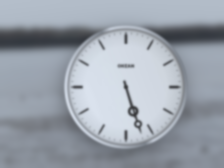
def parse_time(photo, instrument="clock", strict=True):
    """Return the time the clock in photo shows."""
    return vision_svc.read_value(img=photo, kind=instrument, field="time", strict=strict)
5:27
